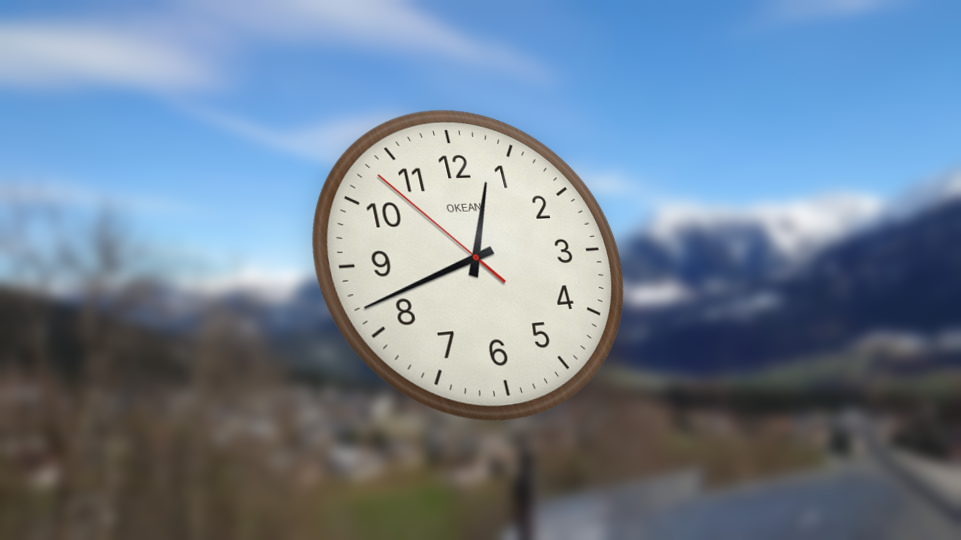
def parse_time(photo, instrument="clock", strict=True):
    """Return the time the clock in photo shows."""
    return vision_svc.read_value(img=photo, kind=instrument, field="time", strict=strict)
12:41:53
